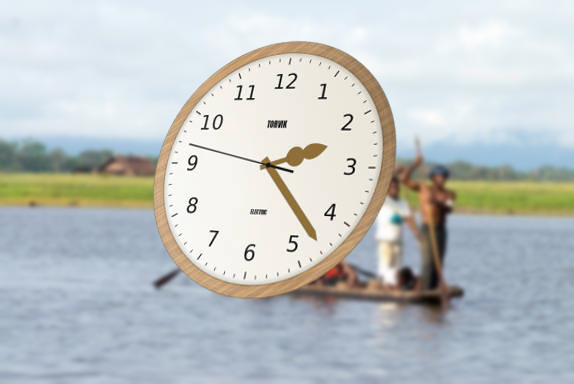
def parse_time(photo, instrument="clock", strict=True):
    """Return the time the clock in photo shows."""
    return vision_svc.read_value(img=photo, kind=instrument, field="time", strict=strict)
2:22:47
